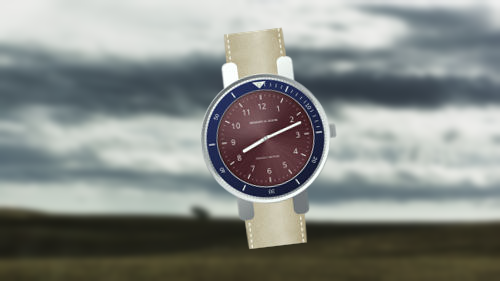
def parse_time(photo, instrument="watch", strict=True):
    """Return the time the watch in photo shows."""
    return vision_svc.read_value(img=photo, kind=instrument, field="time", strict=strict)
8:12
